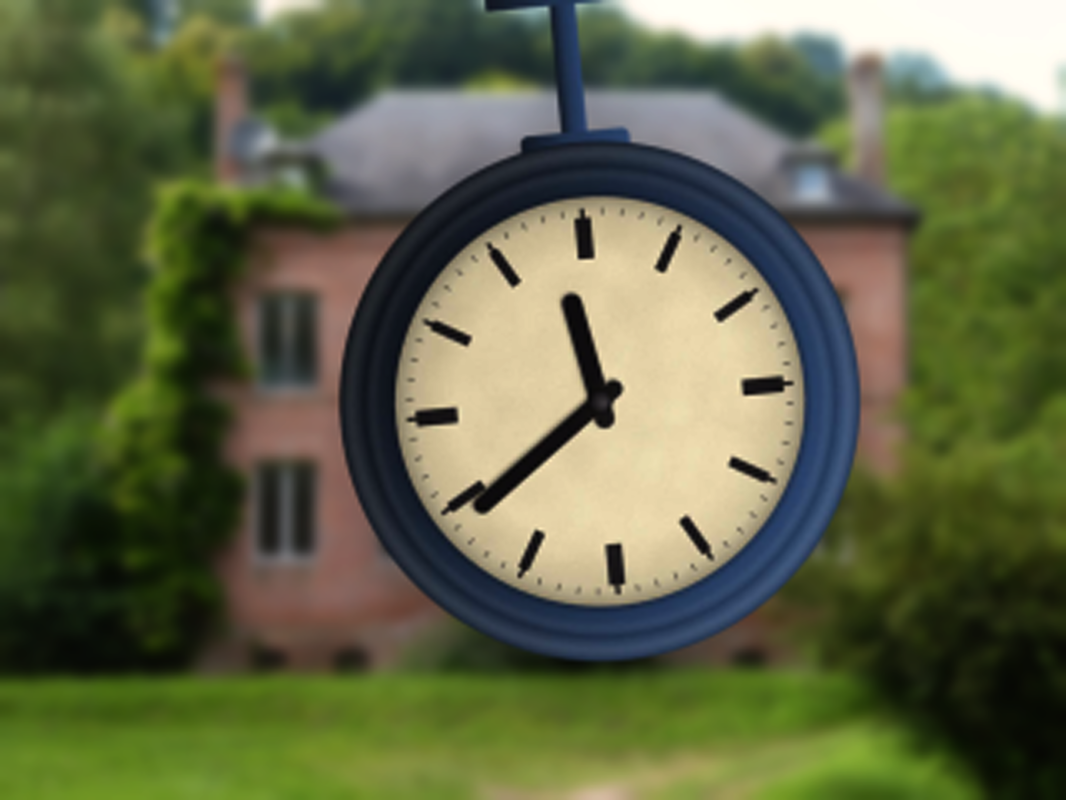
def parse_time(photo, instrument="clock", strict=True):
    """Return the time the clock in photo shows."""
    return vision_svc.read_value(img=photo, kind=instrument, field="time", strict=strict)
11:39
